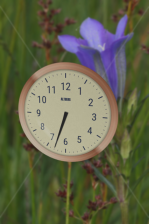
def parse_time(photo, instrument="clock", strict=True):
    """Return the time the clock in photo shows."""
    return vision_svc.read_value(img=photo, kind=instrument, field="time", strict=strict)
6:33
